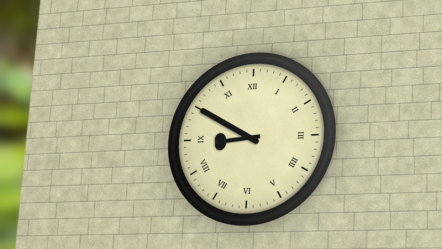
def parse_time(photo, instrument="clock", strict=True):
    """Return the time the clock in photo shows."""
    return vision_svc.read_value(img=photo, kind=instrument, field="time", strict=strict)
8:50
